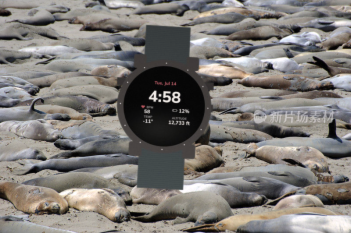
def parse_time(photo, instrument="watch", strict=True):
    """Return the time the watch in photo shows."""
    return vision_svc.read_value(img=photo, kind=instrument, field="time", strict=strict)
4:58
